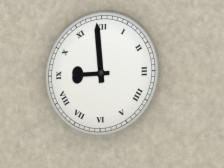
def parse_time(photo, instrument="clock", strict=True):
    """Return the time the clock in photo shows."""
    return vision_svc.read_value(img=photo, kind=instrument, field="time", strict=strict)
8:59
